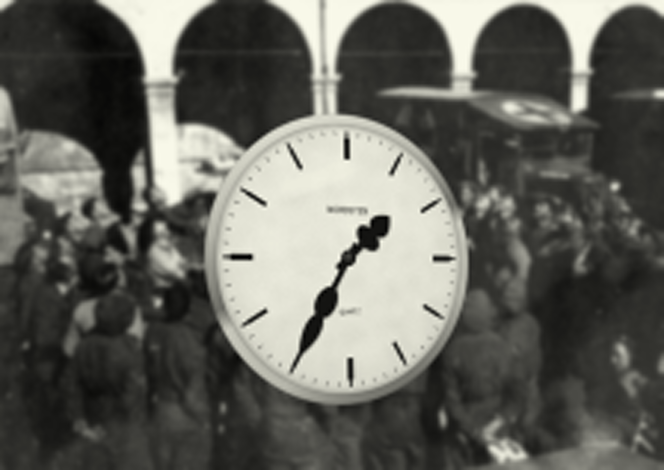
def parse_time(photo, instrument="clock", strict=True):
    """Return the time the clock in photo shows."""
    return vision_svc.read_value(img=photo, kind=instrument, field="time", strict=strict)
1:35
